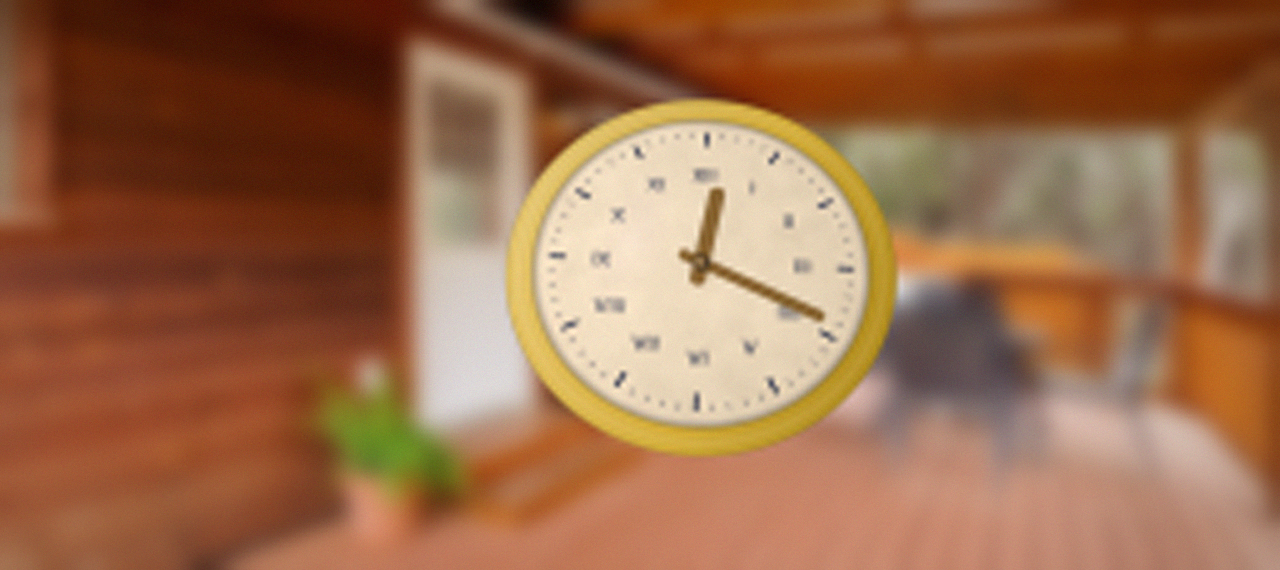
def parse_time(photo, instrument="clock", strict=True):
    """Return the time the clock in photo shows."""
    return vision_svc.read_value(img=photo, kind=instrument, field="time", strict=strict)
12:19
